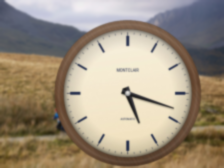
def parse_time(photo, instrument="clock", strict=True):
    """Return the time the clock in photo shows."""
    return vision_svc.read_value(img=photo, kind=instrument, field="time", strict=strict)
5:18
